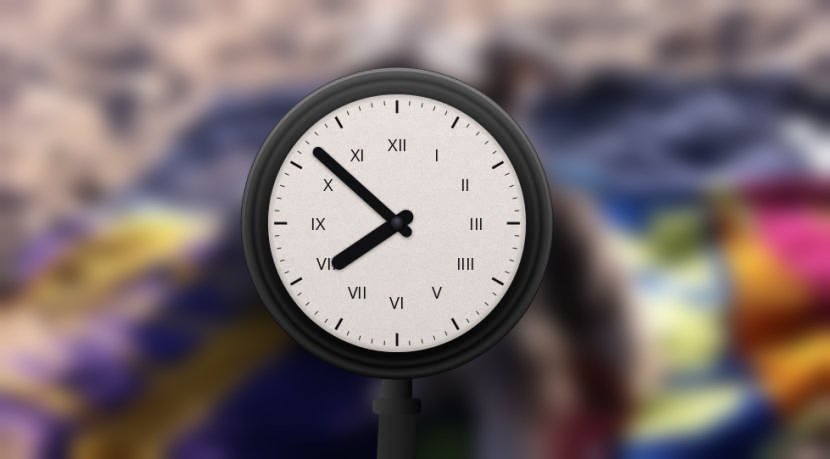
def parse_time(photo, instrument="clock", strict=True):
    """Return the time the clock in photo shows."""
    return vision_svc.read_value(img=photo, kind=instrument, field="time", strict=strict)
7:52
